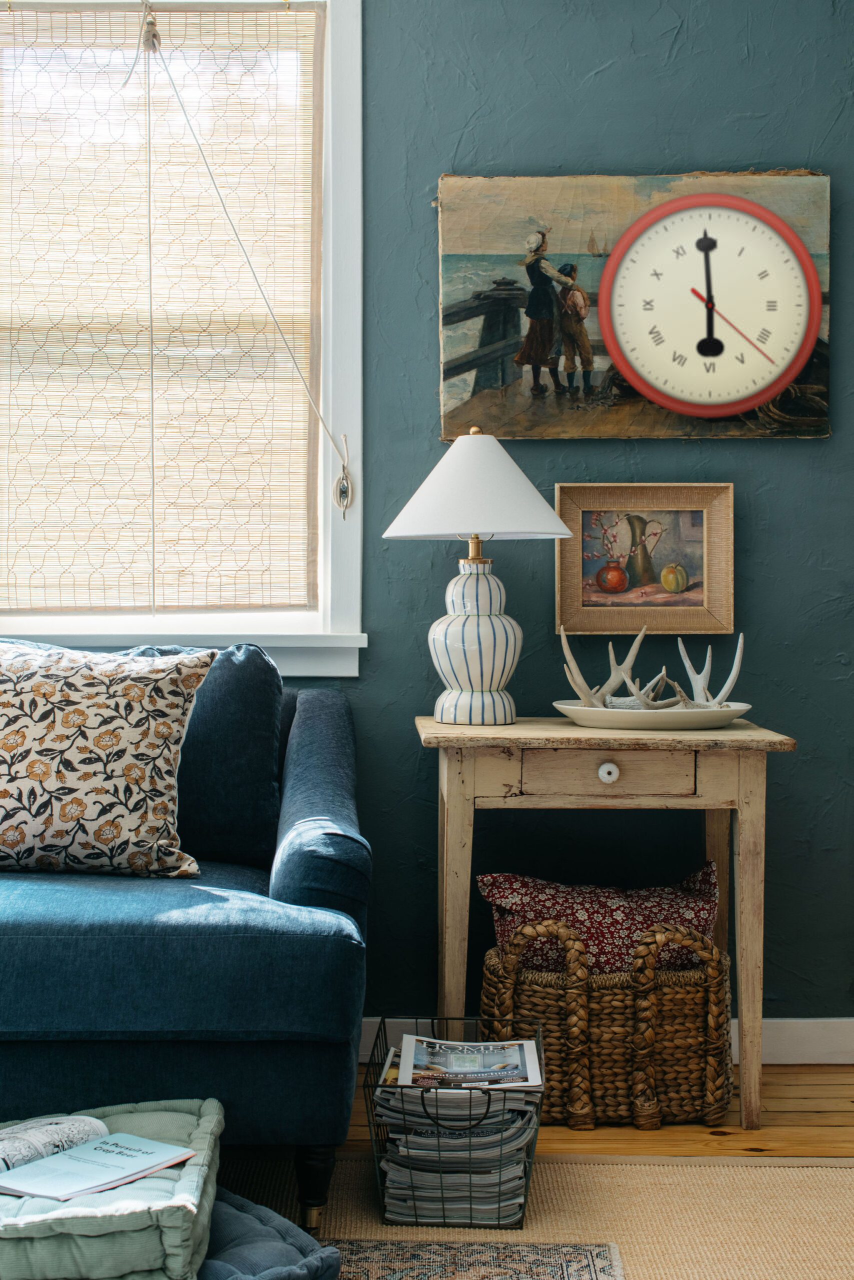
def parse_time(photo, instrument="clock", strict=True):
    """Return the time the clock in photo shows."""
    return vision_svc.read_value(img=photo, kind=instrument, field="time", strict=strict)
5:59:22
